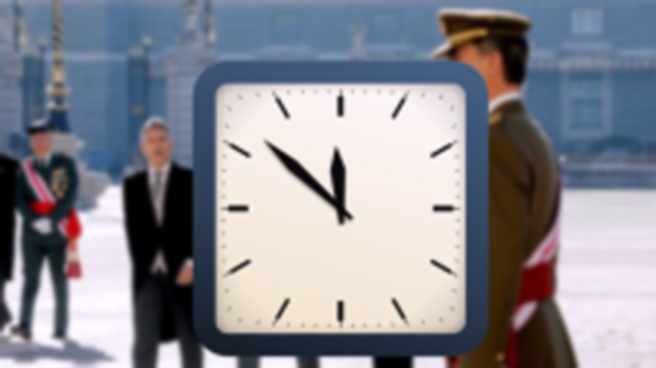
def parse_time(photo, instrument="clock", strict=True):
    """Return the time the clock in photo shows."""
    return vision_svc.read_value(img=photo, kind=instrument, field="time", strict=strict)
11:52
